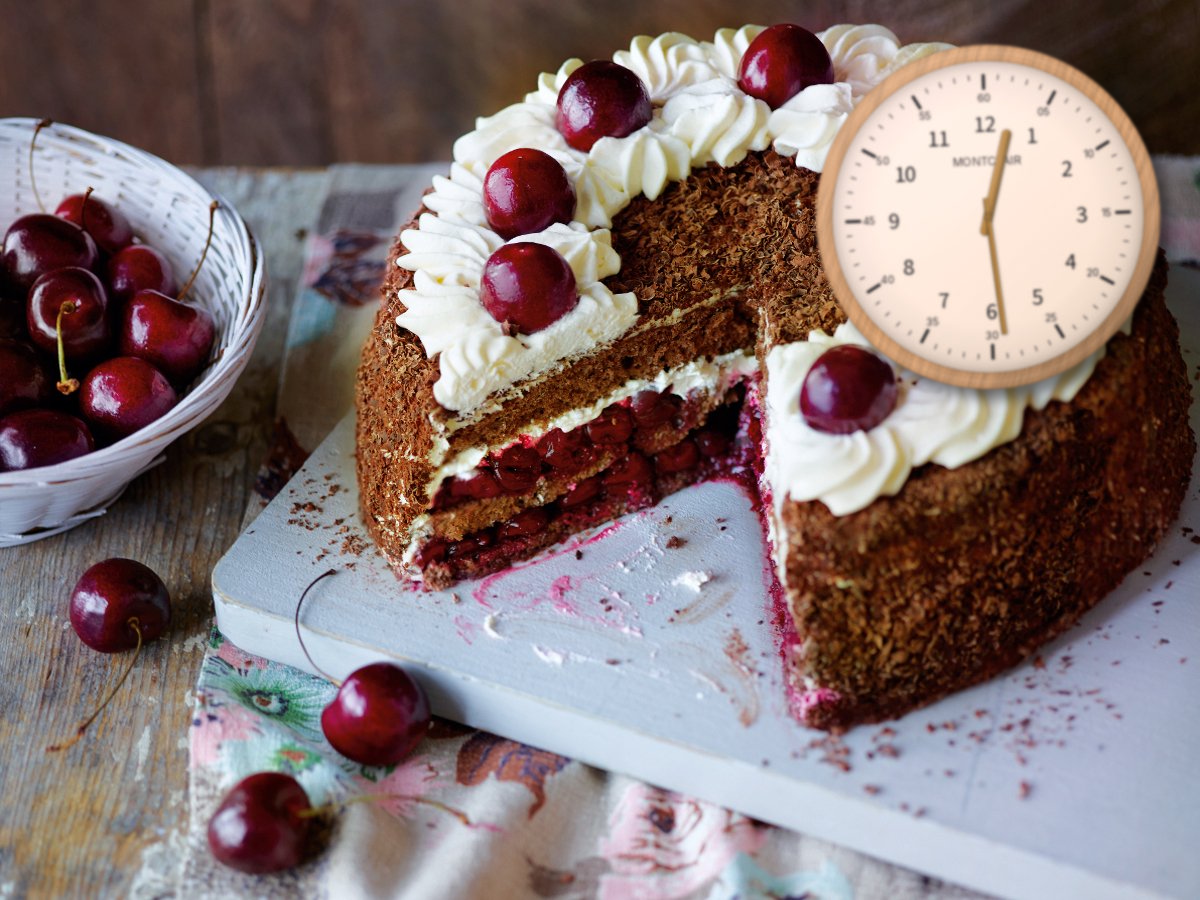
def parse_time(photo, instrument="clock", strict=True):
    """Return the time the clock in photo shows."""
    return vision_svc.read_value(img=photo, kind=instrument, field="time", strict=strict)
12:29
